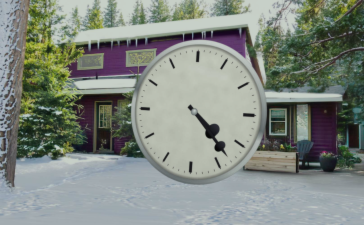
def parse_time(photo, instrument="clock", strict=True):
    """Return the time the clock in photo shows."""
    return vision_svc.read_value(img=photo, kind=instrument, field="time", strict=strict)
4:23
